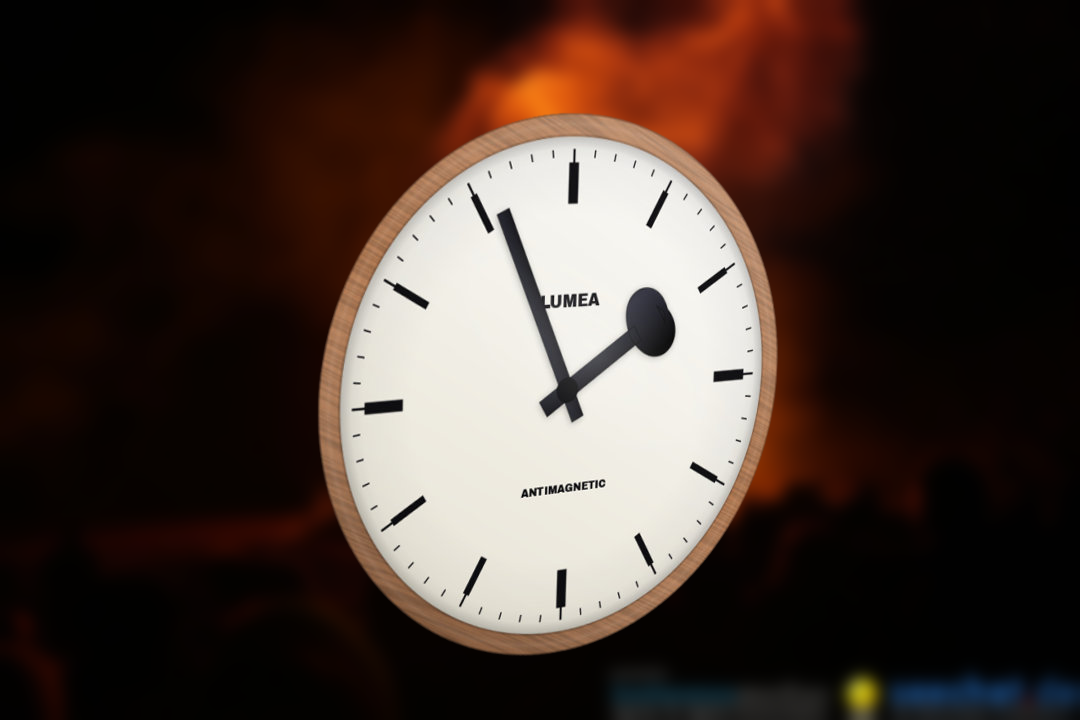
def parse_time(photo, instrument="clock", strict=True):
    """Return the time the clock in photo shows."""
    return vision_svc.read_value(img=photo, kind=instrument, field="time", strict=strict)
1:56
